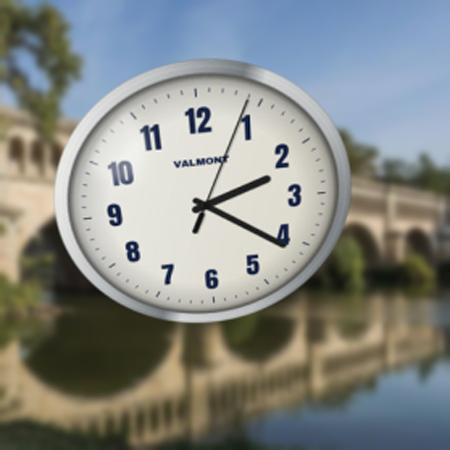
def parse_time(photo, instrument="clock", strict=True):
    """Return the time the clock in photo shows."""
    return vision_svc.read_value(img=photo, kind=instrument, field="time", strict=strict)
2:21:04
